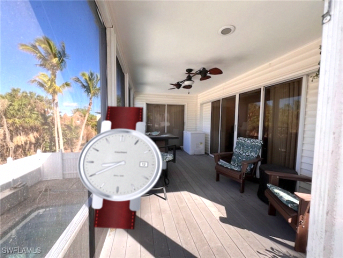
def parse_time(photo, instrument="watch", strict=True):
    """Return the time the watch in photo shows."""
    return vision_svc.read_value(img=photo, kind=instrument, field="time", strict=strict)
8:40
